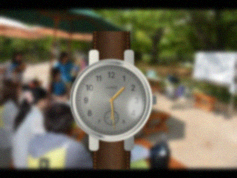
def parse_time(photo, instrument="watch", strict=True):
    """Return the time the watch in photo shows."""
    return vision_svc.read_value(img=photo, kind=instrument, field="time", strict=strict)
1:29
